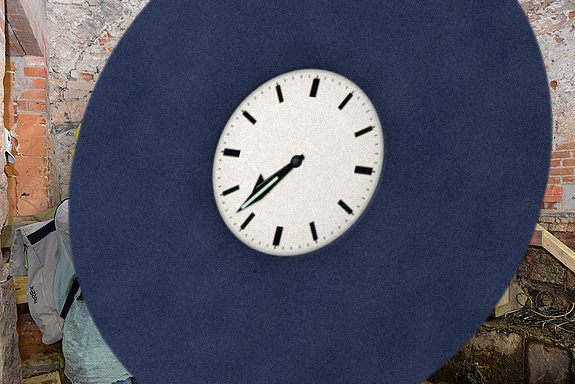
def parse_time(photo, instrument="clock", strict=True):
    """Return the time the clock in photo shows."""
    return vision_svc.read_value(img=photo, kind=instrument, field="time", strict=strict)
7:37
